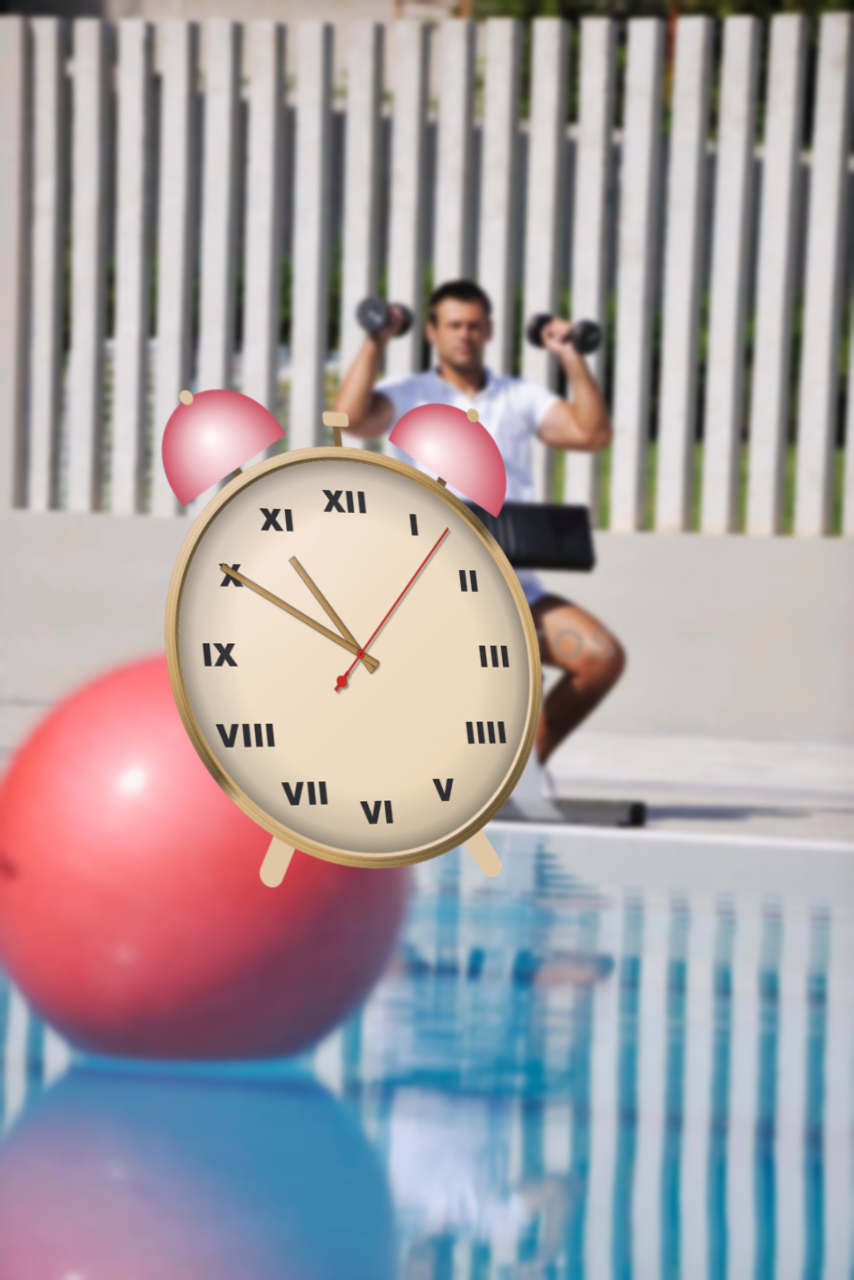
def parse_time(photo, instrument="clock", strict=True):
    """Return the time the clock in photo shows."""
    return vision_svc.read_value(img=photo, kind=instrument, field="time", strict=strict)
10:50:07
